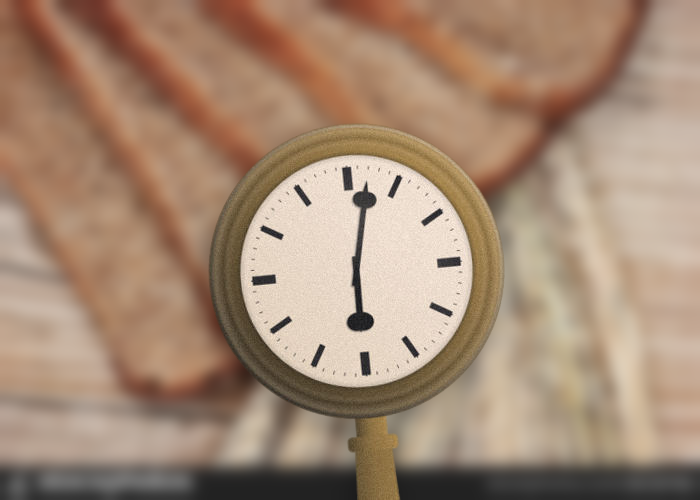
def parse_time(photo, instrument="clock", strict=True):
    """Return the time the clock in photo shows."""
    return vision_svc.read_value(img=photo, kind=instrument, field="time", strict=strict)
6:02
